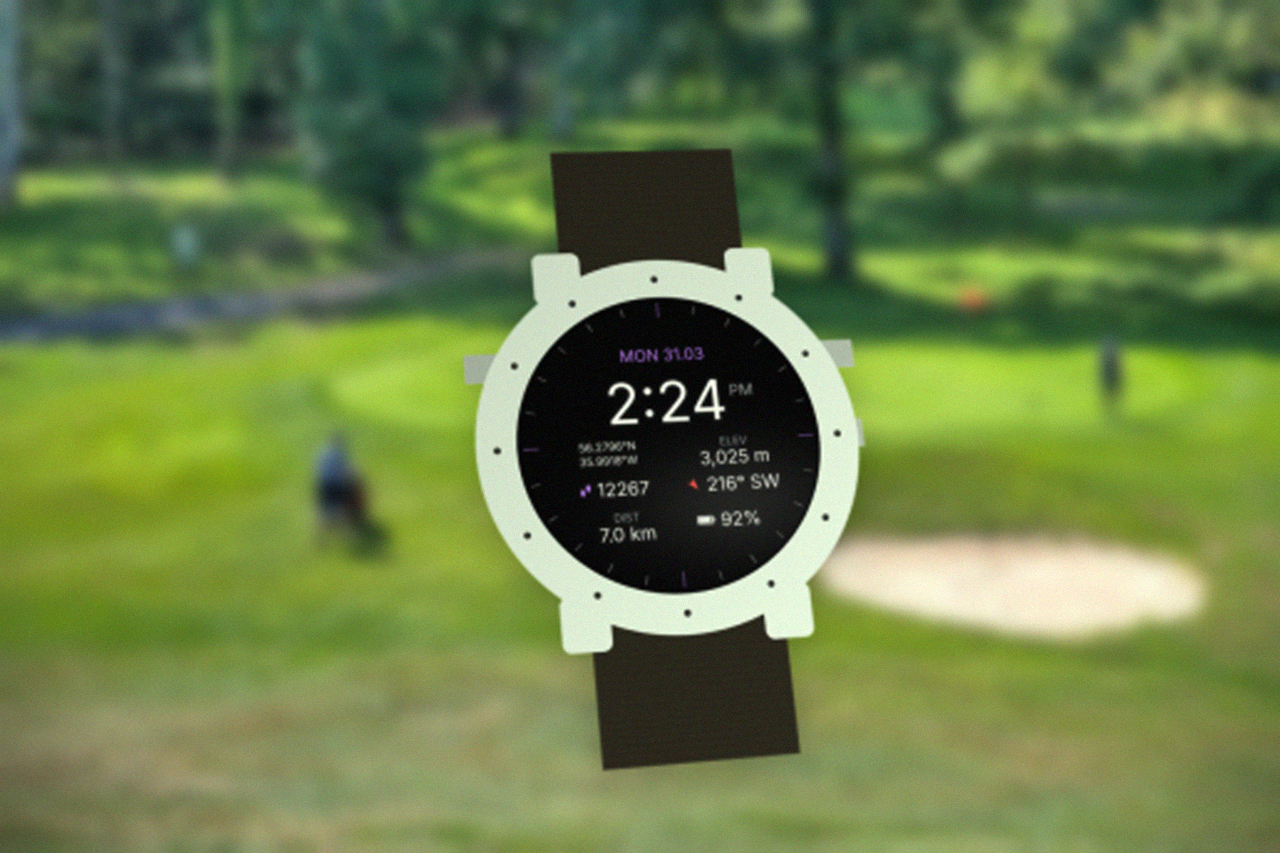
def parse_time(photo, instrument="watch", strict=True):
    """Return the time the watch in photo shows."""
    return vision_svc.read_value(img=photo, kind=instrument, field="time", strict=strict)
2:24
